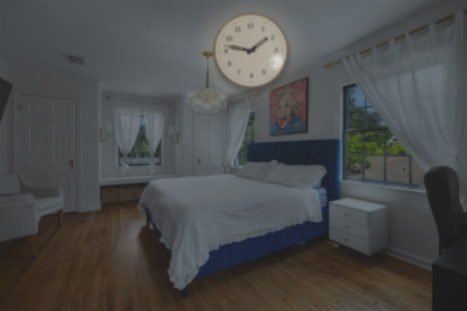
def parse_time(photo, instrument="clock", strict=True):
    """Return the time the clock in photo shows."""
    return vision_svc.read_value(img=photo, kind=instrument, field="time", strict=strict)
1:47
